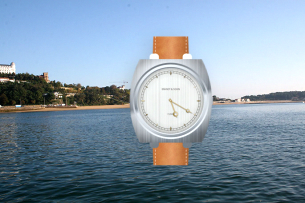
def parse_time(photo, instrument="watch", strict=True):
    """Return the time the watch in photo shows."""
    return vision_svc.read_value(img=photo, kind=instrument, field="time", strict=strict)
5:20
